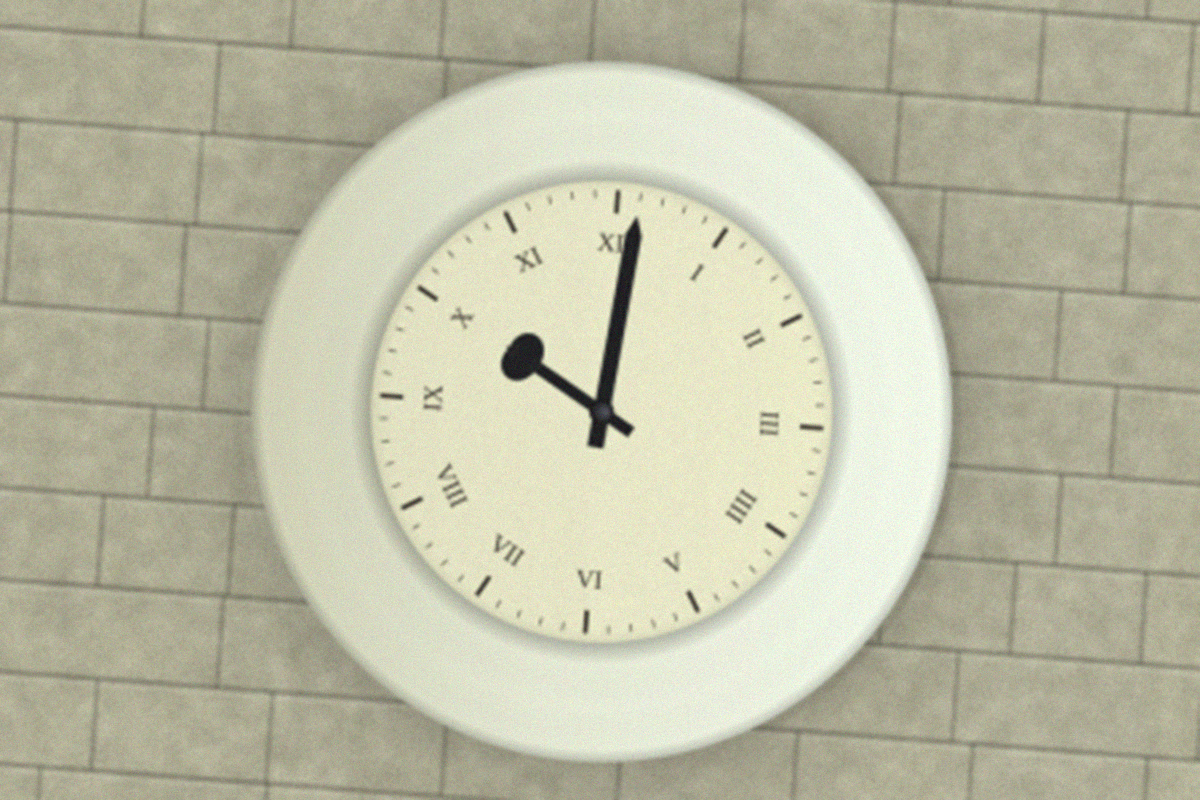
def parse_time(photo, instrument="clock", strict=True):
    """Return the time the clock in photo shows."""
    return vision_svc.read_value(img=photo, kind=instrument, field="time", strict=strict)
10:01
